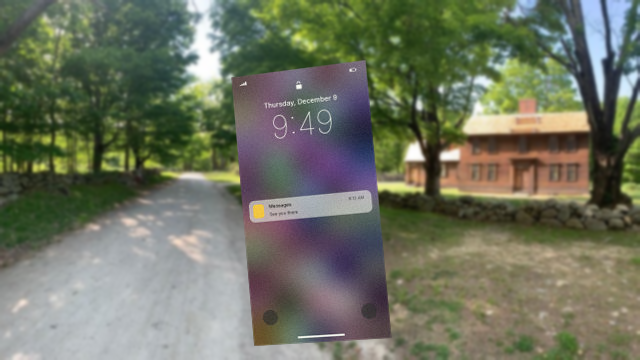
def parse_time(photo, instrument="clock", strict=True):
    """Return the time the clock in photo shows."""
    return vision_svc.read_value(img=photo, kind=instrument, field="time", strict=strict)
9:49
